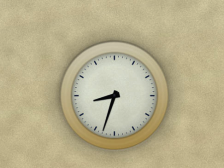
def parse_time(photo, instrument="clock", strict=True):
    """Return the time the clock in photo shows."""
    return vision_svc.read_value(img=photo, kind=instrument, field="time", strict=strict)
8:33
